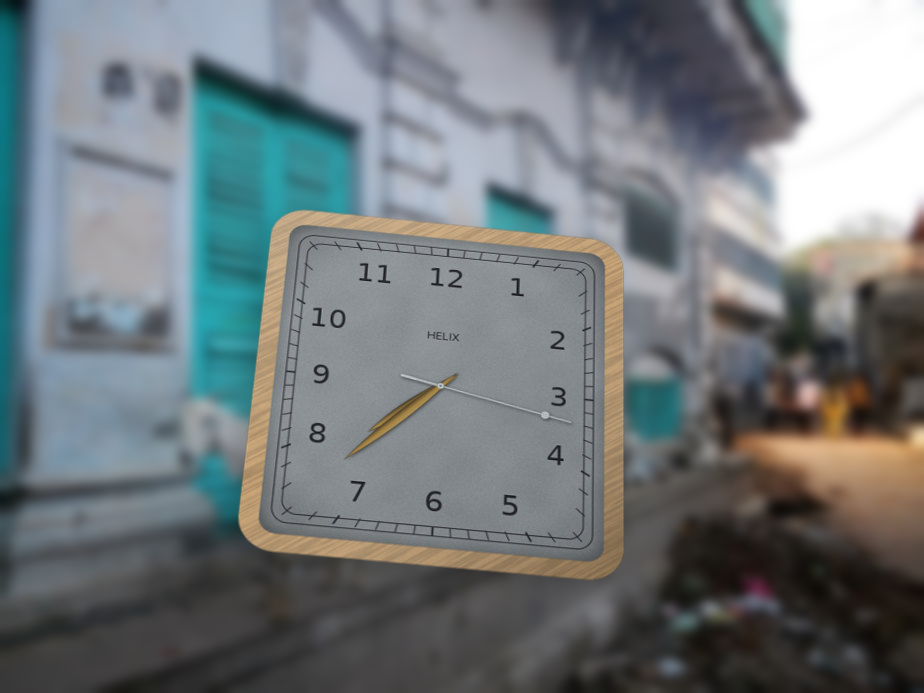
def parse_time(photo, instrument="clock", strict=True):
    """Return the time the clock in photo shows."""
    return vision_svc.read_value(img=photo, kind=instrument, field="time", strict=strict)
7:37:17
